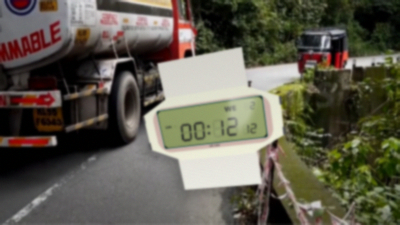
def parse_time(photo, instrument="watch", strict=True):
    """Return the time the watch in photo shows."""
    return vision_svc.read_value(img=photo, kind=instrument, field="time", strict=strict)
0:12
